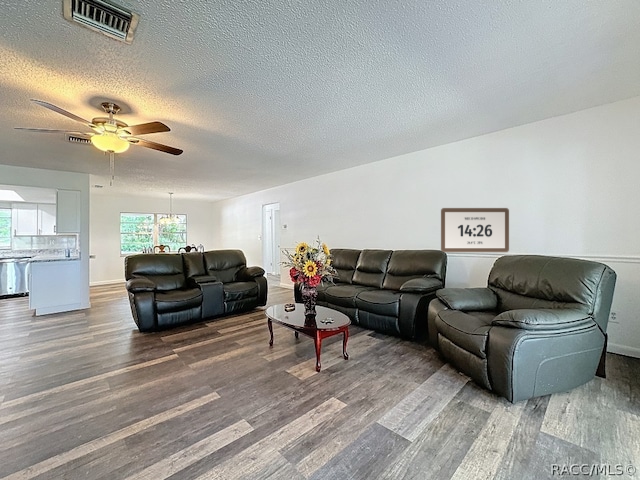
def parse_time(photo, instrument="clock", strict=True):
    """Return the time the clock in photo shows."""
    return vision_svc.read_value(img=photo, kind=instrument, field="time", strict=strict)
14:26
